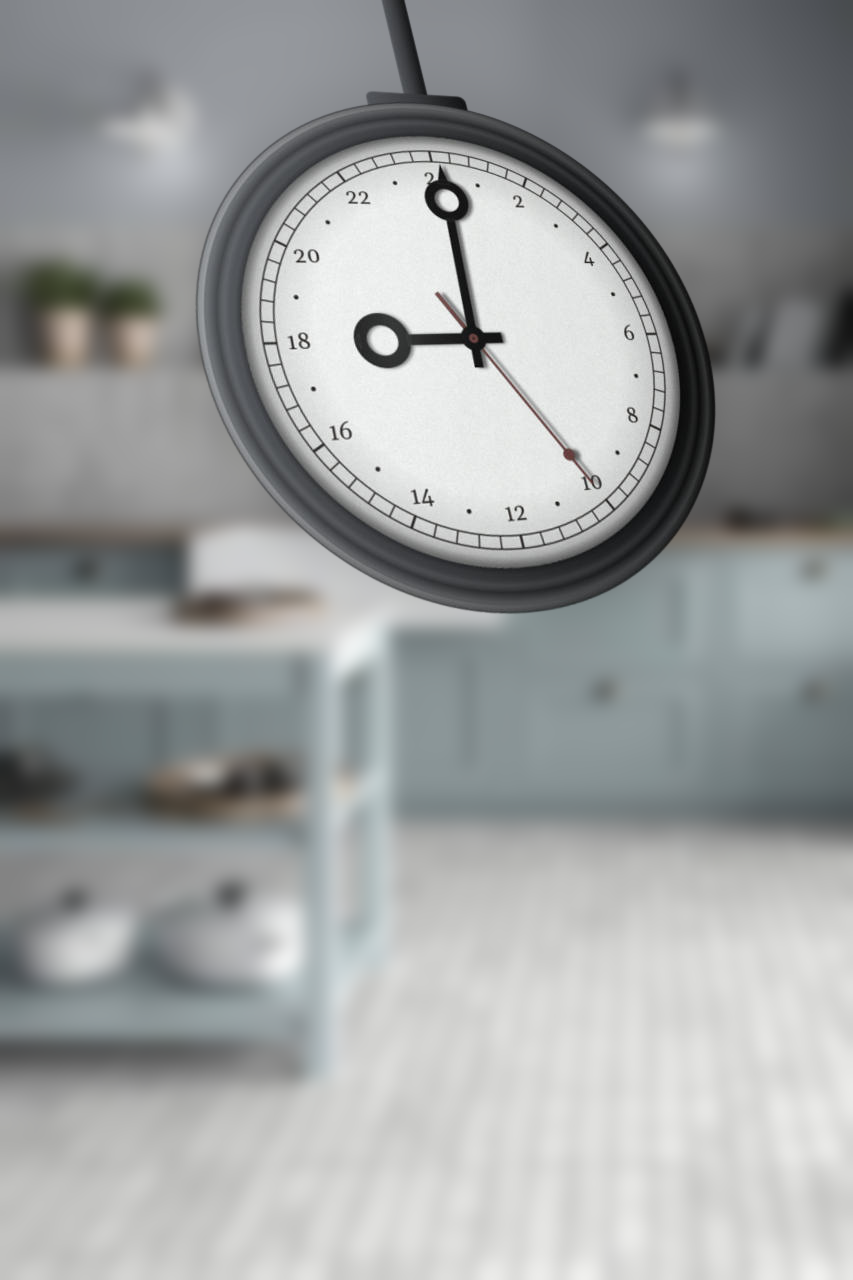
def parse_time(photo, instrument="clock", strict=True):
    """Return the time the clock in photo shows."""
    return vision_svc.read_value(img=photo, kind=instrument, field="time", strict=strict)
18:00:25
